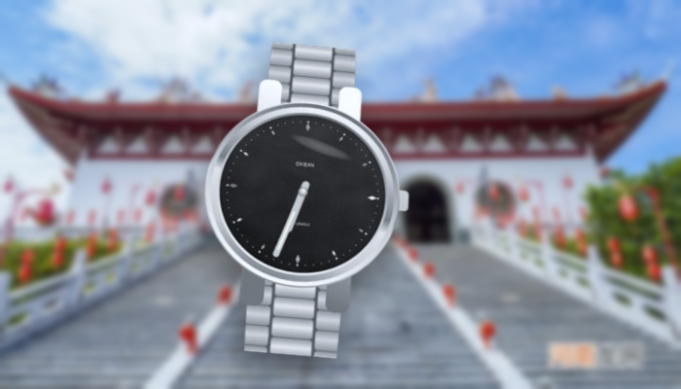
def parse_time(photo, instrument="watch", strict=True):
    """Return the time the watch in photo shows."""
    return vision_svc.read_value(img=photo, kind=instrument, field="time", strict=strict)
6:33
